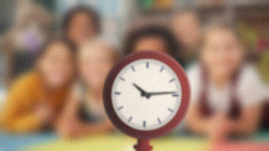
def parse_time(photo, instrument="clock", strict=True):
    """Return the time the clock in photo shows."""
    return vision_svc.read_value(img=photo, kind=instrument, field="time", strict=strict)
10:14
